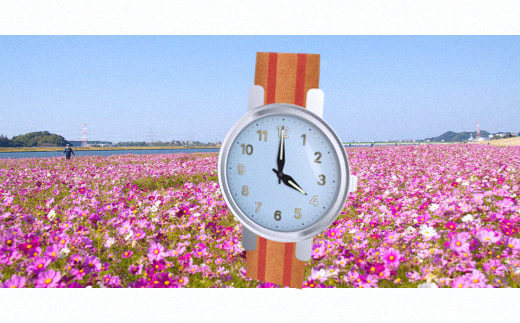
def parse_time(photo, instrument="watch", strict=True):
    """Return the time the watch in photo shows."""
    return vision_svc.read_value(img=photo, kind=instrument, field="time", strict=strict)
4:00
